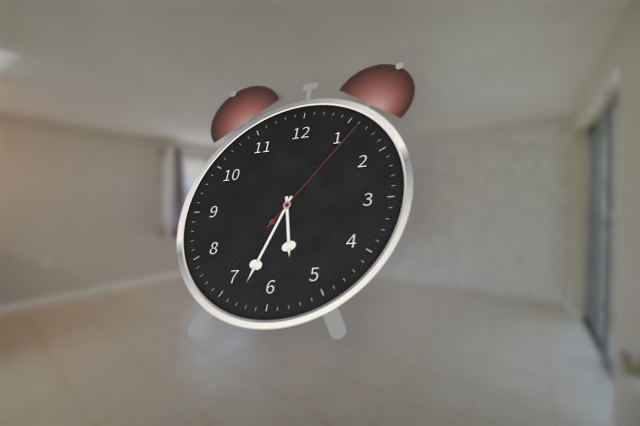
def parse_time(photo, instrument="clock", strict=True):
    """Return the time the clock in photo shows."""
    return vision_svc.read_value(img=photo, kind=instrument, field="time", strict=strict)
5:33:06
